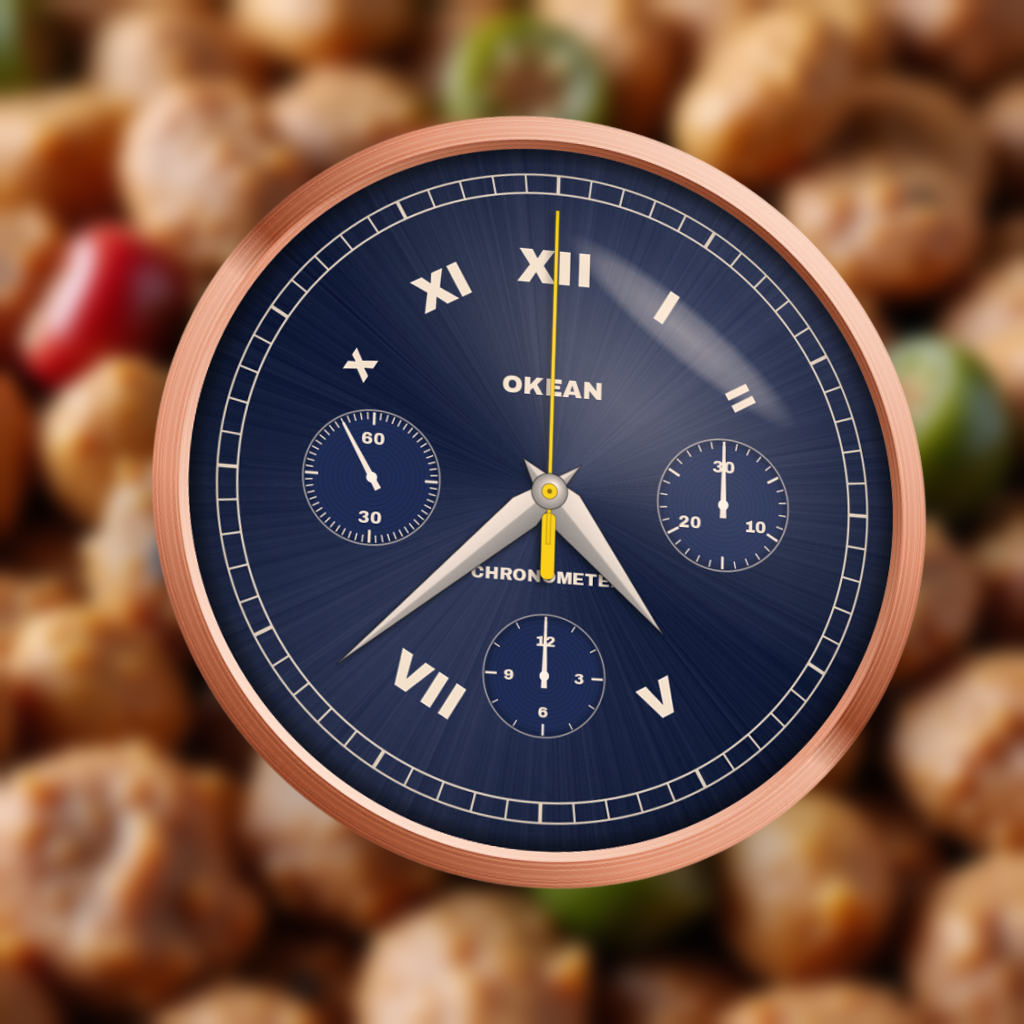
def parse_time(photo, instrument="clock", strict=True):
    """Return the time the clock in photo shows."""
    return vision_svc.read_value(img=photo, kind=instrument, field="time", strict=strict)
4:37:55
